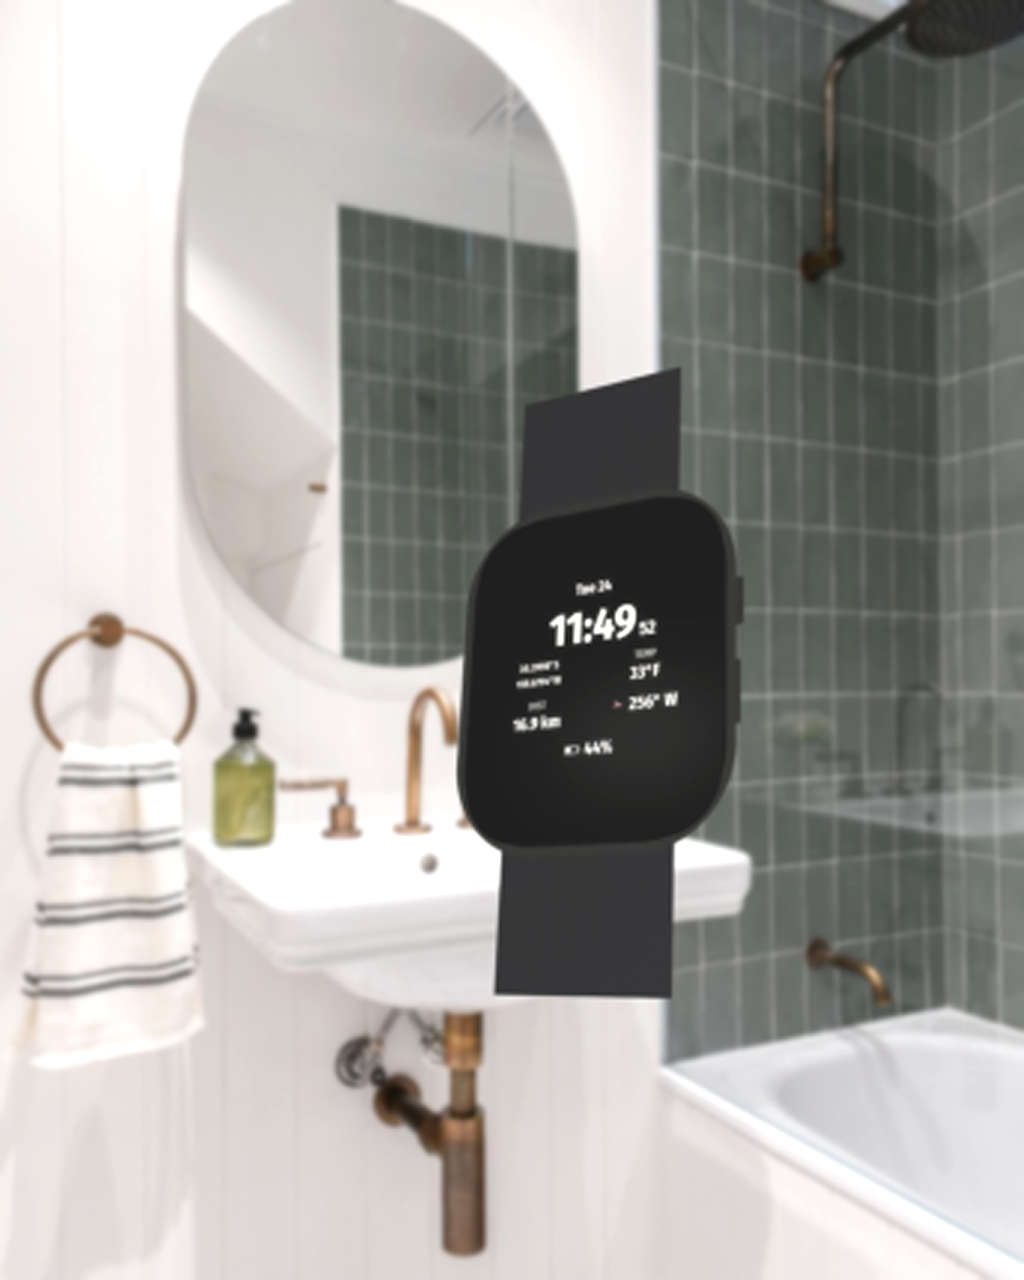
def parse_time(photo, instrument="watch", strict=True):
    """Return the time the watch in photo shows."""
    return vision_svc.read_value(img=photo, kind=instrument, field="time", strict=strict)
11:49
